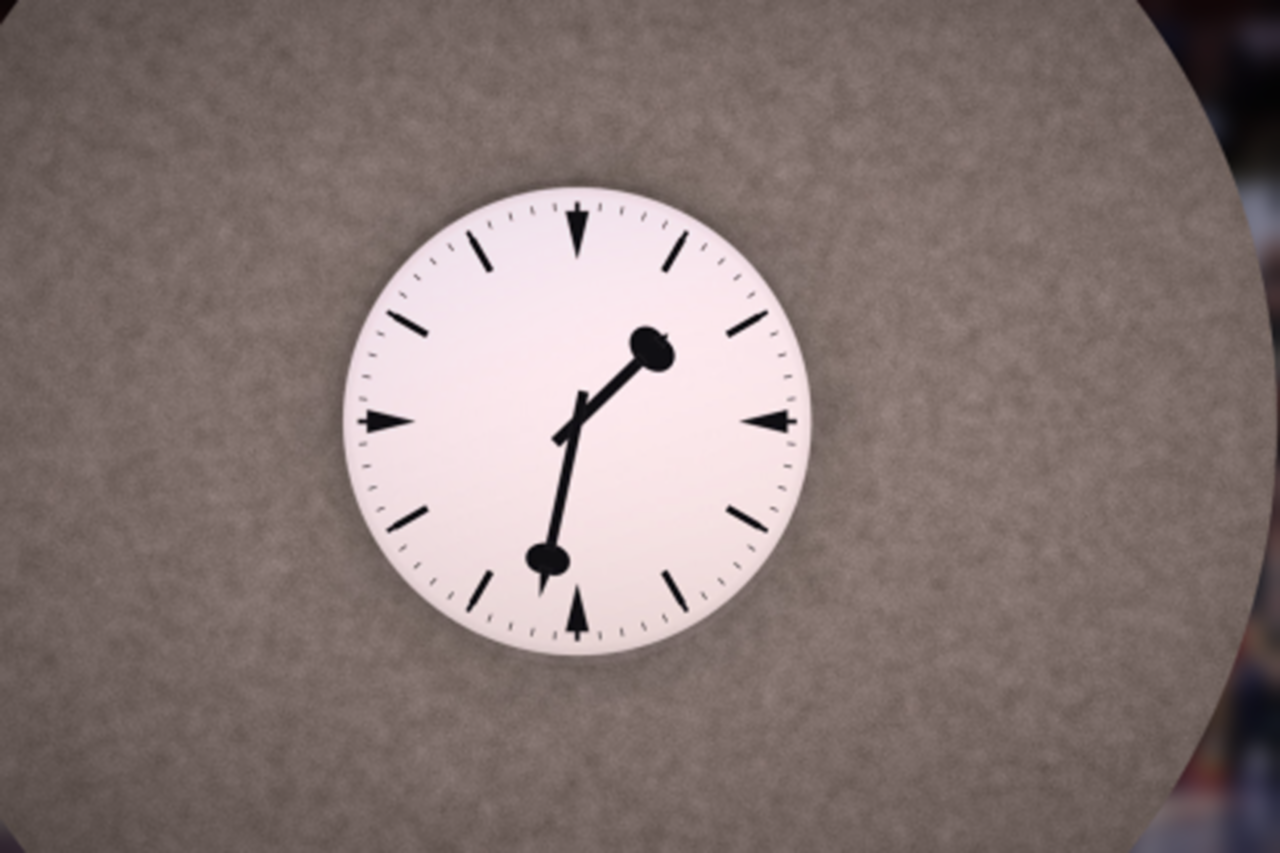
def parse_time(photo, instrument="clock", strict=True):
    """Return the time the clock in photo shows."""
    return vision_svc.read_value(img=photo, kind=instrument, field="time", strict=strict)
1:32
